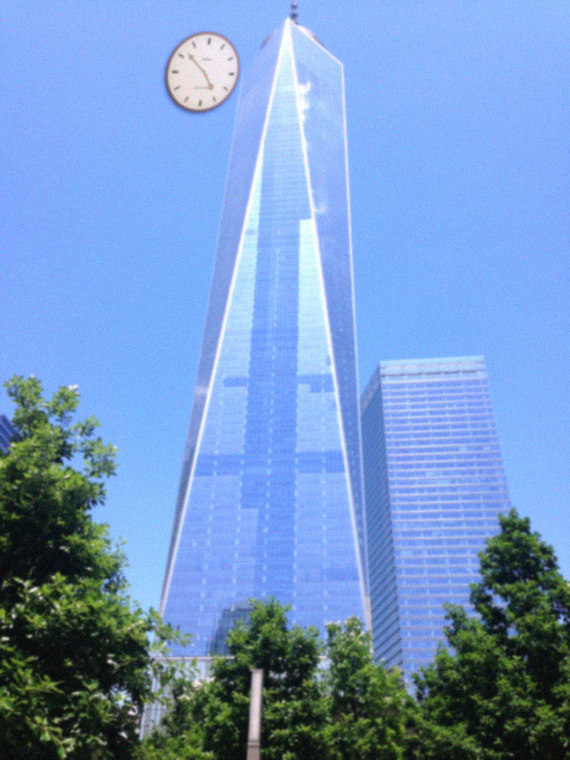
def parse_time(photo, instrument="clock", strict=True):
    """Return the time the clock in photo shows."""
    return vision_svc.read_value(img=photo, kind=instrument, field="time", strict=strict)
4:52
